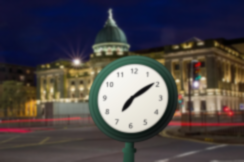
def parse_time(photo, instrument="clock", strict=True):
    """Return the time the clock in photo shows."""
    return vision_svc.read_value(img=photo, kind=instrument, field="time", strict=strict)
7:09
